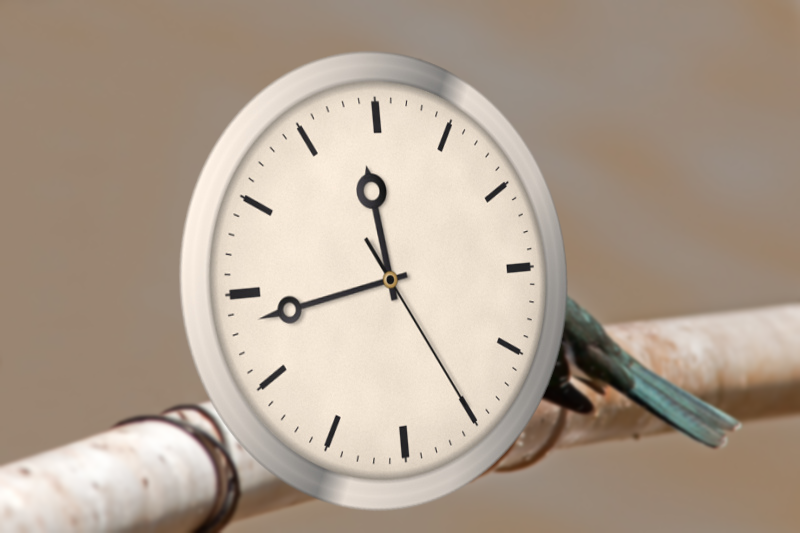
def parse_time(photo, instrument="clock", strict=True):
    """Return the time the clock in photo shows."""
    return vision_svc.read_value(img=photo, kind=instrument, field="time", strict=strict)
11:43:25
